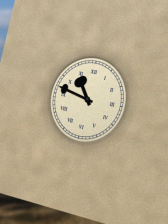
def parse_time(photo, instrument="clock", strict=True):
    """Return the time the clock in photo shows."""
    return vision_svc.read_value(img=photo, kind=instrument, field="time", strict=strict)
10:47
